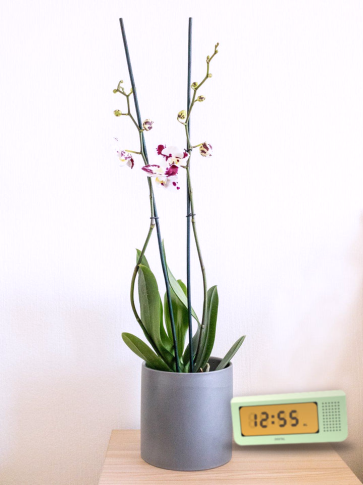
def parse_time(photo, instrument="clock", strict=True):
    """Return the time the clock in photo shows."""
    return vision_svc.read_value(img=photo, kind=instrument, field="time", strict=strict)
12:55
